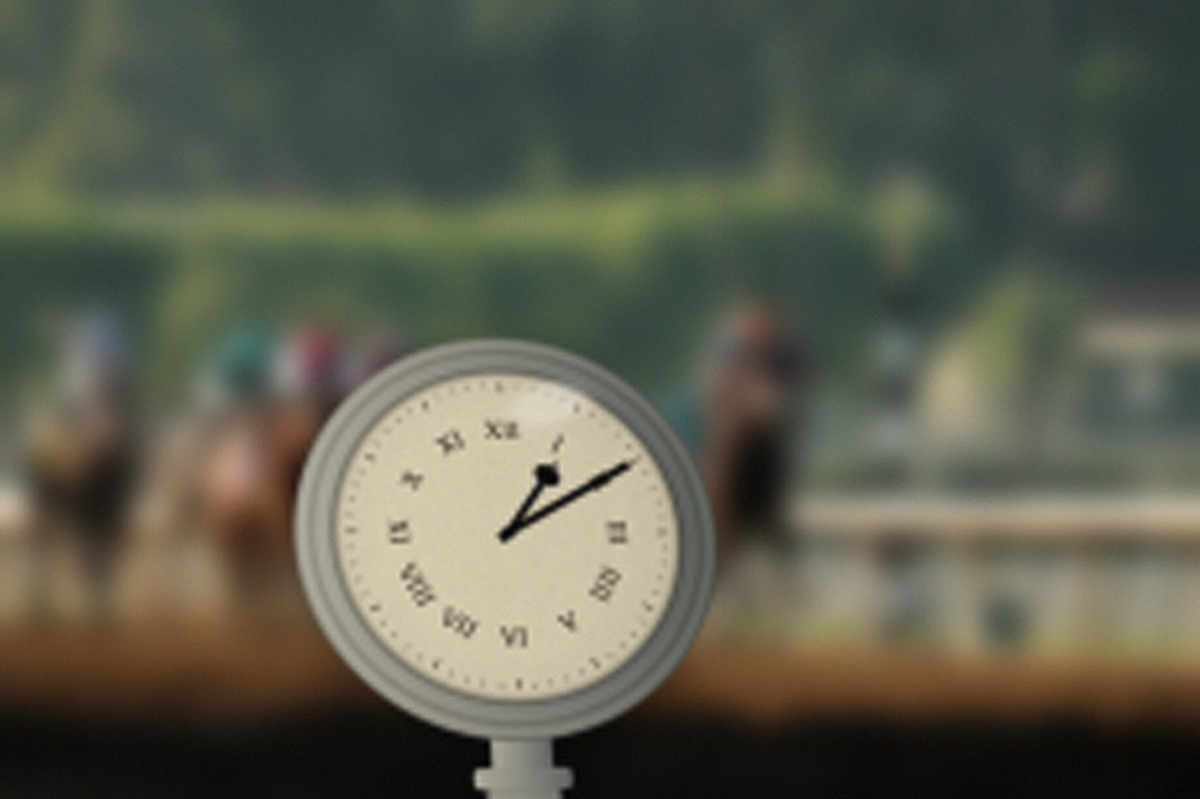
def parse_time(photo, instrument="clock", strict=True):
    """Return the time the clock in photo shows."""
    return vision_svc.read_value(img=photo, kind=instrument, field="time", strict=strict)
1:10
